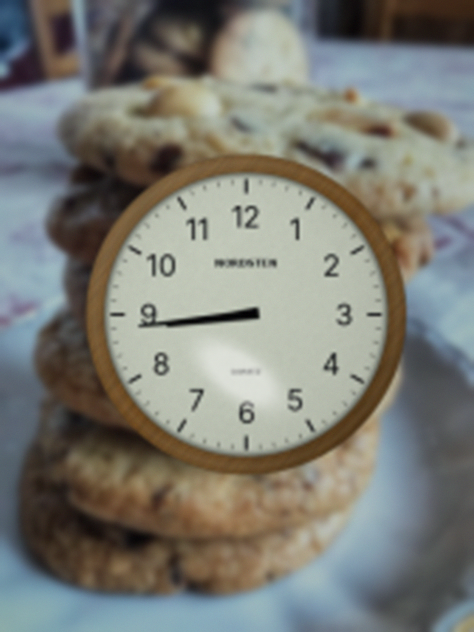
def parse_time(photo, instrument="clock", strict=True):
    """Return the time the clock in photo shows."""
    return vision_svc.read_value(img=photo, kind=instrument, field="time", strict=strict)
8:44
